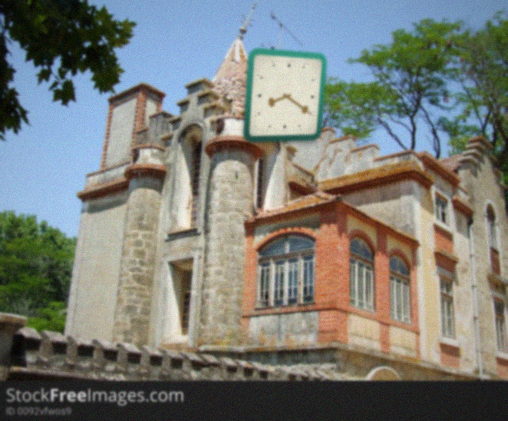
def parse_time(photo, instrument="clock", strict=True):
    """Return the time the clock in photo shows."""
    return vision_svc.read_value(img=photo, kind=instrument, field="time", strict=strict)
8:20
